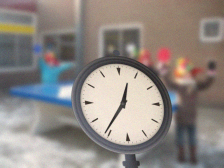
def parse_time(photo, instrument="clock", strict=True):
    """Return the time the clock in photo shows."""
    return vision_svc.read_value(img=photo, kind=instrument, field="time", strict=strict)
12:36
